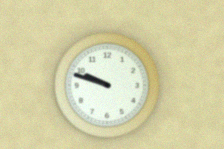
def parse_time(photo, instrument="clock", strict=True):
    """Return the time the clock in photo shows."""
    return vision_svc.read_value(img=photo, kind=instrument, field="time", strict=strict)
9:48
